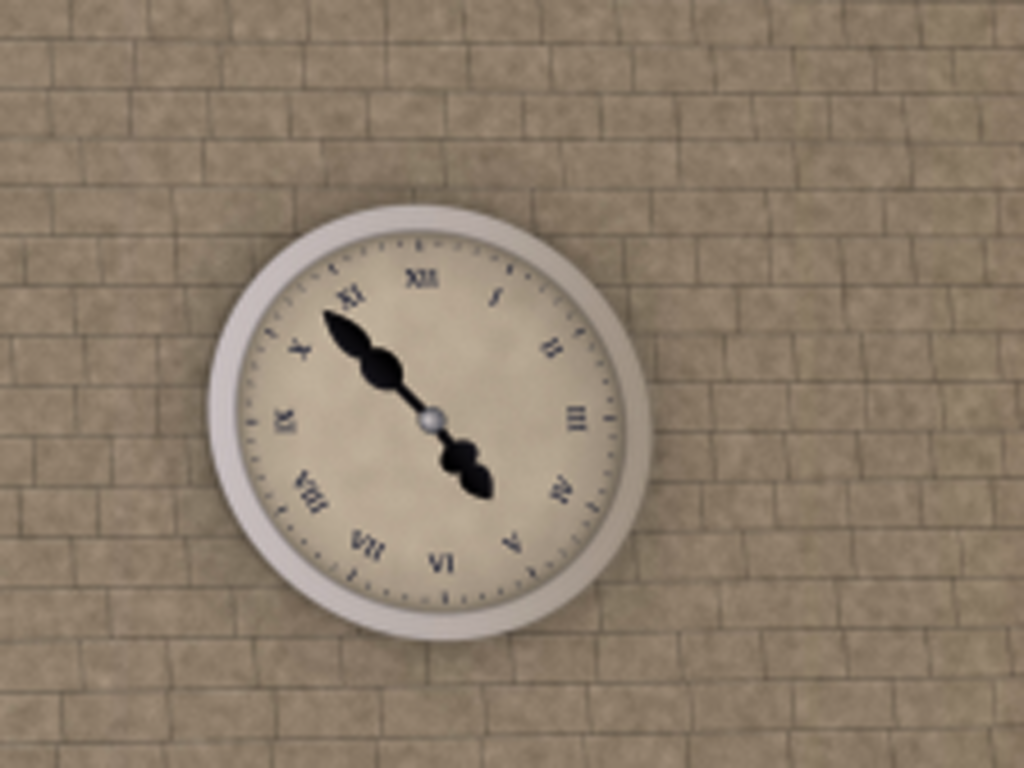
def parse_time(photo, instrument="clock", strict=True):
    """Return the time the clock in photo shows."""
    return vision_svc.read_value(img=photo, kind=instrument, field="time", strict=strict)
4:53
